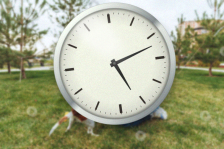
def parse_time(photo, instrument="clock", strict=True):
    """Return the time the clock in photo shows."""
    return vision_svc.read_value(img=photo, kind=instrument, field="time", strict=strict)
5:12
